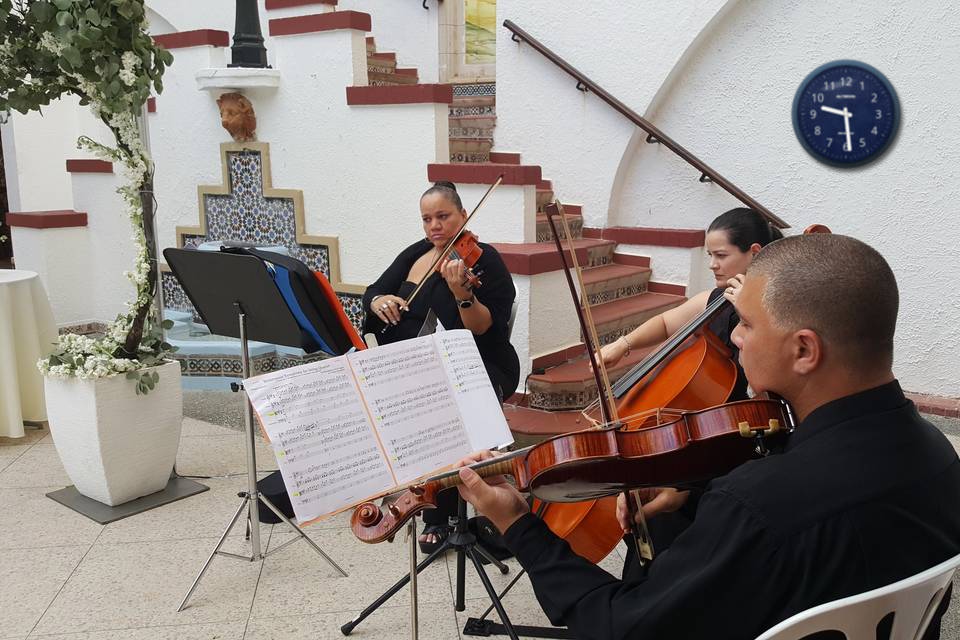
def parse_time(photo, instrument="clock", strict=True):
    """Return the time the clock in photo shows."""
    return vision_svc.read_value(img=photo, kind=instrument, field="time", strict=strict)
9:29
